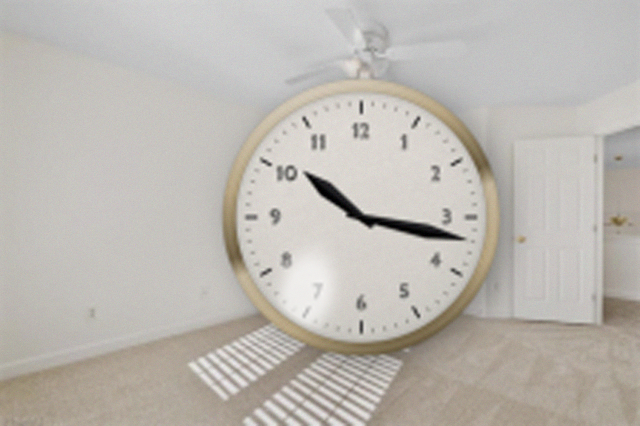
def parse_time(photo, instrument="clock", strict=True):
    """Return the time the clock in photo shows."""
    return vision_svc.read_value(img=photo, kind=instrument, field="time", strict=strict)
10:17
